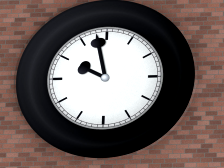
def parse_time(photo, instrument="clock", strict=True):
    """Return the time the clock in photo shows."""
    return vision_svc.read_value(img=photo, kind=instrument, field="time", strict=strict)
9:58
